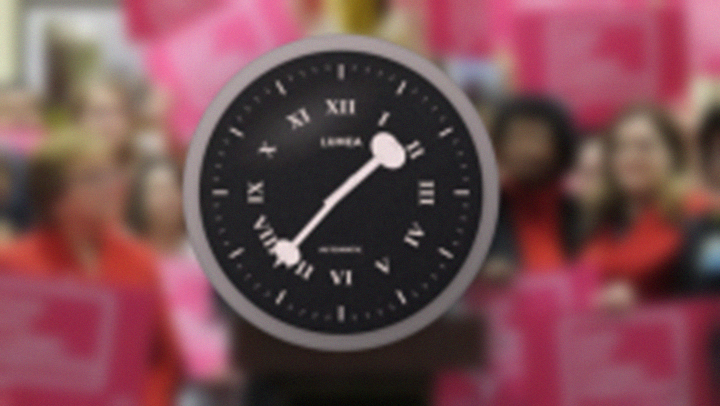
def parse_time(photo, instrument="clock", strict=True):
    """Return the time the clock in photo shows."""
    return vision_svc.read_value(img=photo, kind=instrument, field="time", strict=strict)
1:37
